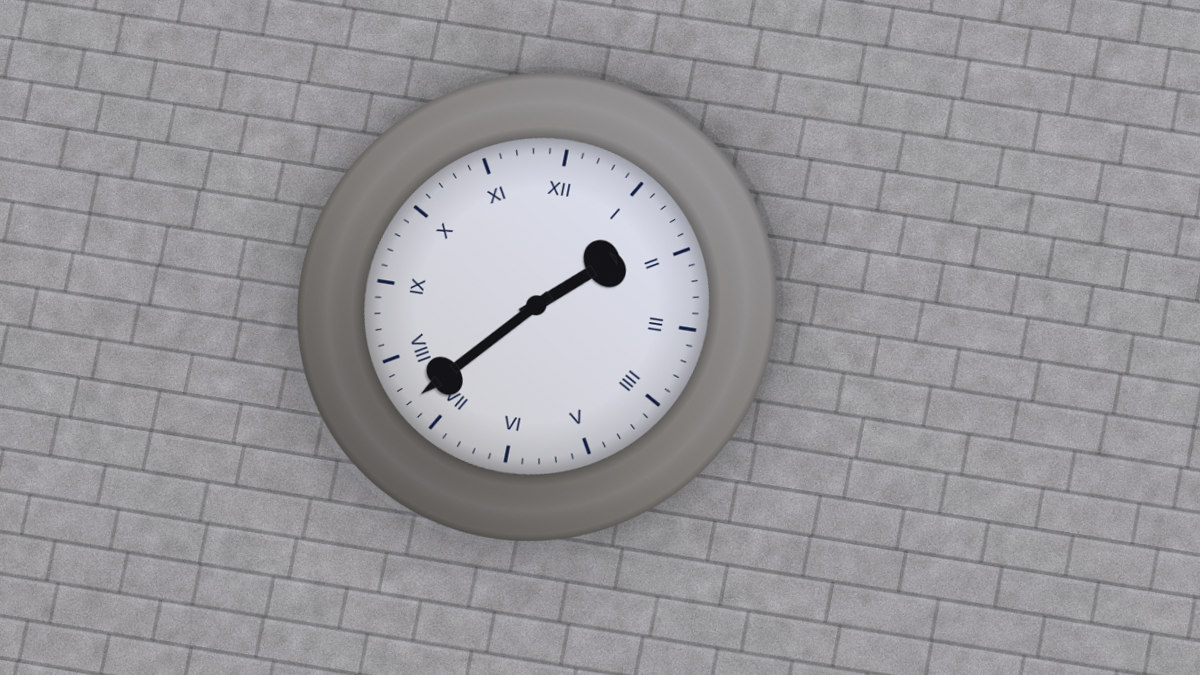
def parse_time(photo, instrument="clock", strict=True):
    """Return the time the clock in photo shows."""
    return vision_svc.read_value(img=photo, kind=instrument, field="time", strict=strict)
1:37
